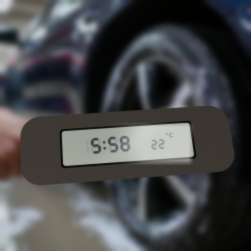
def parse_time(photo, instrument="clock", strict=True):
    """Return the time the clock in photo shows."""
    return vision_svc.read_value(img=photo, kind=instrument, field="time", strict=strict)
5:58
